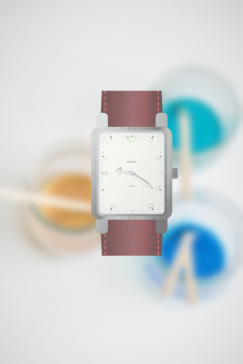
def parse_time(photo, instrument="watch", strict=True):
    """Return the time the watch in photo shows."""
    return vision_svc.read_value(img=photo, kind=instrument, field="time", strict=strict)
9:21
